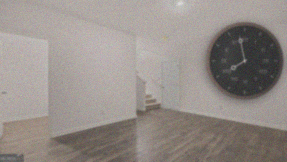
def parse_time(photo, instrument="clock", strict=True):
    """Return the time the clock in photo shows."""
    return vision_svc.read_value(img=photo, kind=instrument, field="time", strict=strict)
7:58
